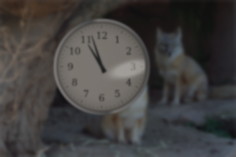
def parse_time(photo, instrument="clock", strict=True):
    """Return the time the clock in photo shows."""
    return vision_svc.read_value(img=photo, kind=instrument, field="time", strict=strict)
10:57
